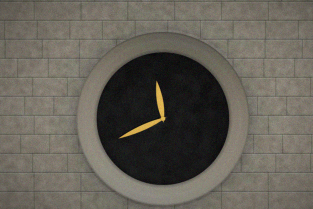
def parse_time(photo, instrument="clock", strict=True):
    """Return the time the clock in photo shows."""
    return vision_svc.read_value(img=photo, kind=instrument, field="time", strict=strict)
11:41
